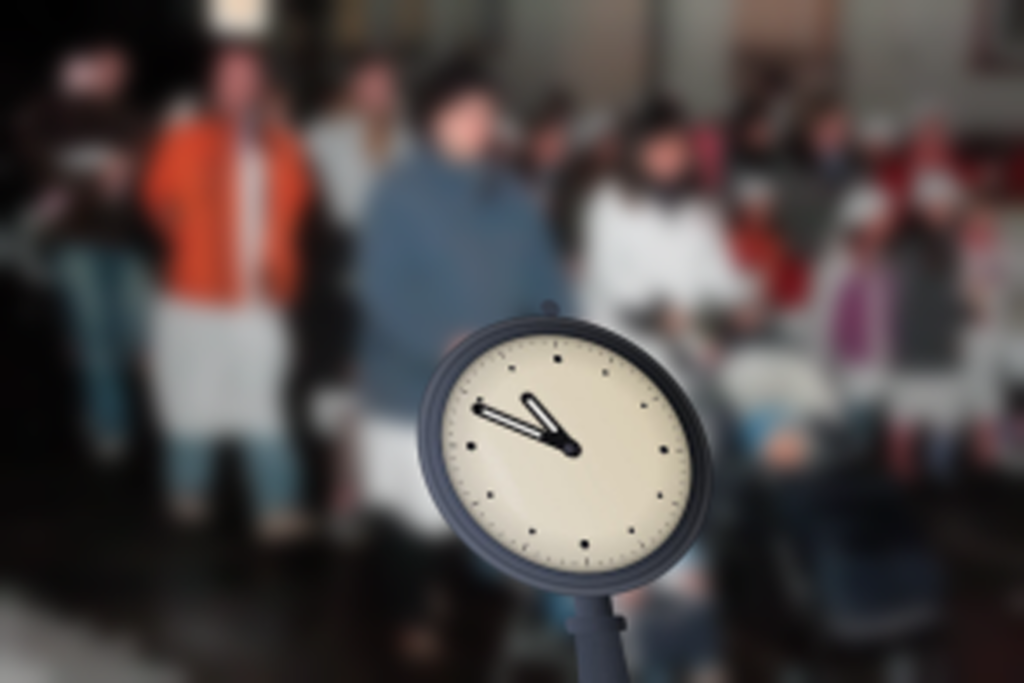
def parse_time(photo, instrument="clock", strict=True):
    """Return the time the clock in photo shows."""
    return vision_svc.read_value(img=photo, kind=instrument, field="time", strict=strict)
10:49
